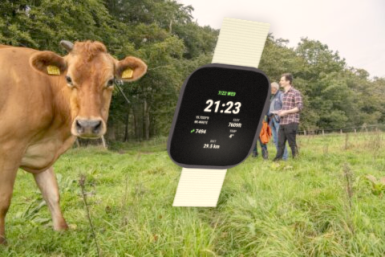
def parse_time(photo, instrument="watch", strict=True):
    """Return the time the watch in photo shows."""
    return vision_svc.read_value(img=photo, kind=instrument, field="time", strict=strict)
21:23
